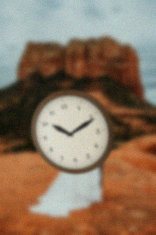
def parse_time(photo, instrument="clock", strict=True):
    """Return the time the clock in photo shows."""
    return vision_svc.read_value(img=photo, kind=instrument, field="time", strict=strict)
10:11
